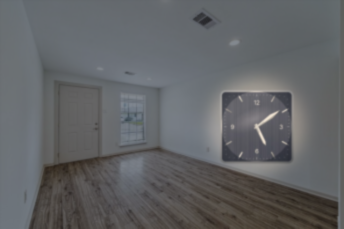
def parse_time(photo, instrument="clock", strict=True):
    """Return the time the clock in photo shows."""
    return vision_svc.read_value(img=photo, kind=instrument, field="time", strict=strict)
5:09
